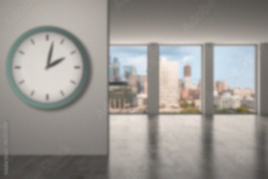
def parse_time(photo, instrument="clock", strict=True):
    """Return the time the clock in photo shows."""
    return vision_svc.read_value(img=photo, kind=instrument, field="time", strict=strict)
2:02
